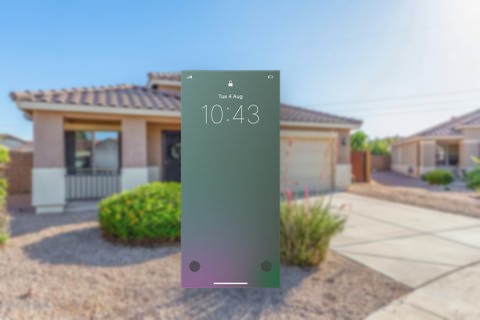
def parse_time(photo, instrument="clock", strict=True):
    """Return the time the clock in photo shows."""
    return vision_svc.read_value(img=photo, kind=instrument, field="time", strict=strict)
10:43
